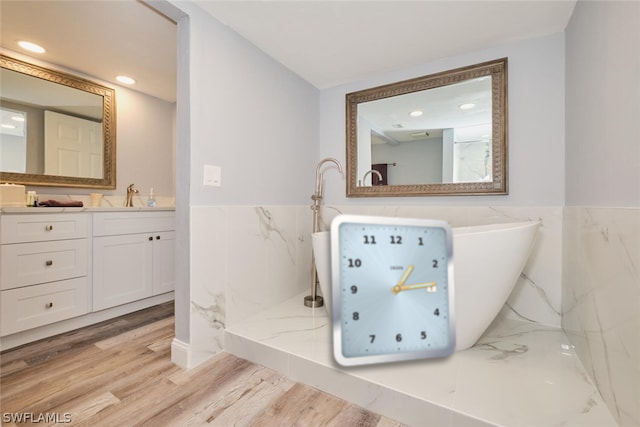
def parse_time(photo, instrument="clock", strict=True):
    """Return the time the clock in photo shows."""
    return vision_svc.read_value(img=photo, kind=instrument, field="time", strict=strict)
1:14
